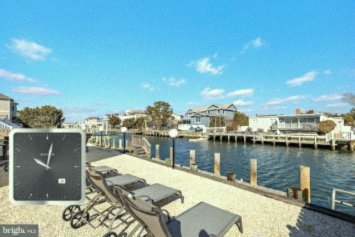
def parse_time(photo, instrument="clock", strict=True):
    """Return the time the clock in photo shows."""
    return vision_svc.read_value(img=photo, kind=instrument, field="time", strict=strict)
10:02
